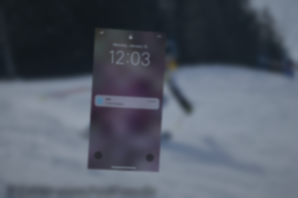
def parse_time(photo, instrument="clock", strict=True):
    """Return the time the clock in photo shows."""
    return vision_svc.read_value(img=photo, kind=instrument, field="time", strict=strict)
12:03
